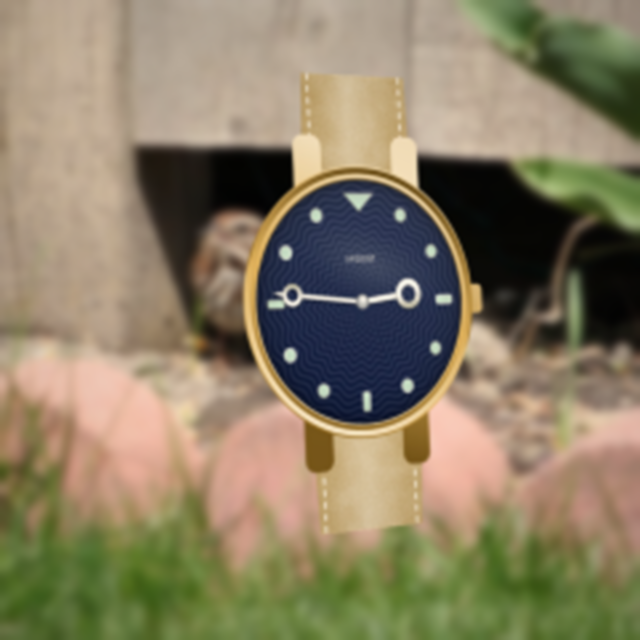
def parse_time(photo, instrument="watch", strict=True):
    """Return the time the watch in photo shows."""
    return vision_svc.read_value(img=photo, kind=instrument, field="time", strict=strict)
2:46
